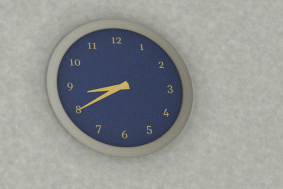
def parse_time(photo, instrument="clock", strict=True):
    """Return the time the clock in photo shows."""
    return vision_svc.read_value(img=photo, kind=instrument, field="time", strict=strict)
8:40
